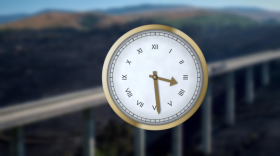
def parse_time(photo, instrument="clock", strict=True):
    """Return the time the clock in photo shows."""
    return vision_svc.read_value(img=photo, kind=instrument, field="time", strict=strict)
3:29
